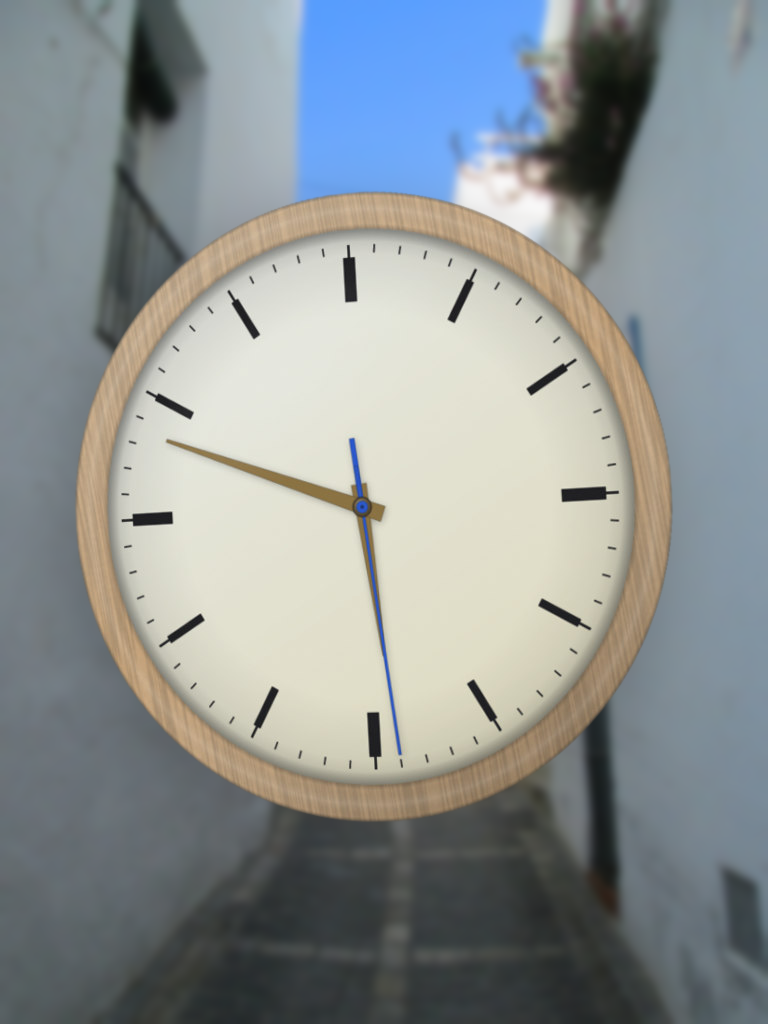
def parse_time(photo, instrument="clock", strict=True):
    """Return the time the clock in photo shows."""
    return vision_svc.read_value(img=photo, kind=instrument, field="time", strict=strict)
5:48:29
